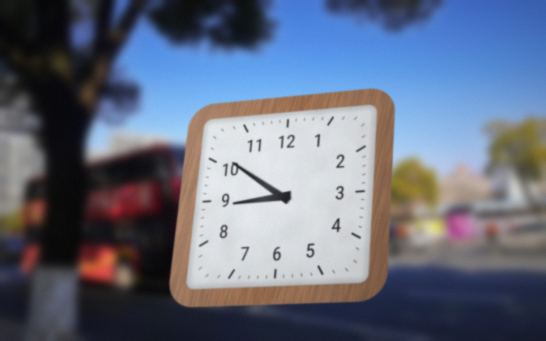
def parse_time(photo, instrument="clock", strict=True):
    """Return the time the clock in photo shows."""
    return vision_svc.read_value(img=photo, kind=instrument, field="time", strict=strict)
8:51
